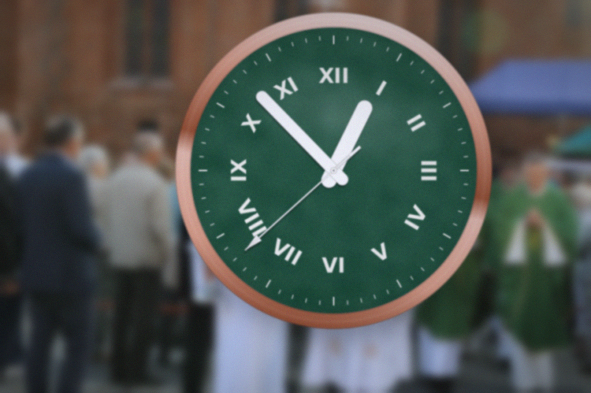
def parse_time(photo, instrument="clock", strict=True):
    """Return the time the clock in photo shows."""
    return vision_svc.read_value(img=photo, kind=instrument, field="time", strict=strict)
12:52:38
